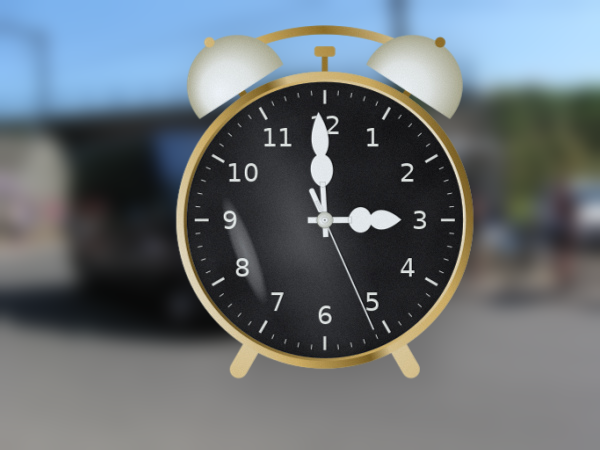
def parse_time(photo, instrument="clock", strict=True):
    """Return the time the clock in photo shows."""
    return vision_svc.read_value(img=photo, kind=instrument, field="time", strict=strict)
2:59:26
